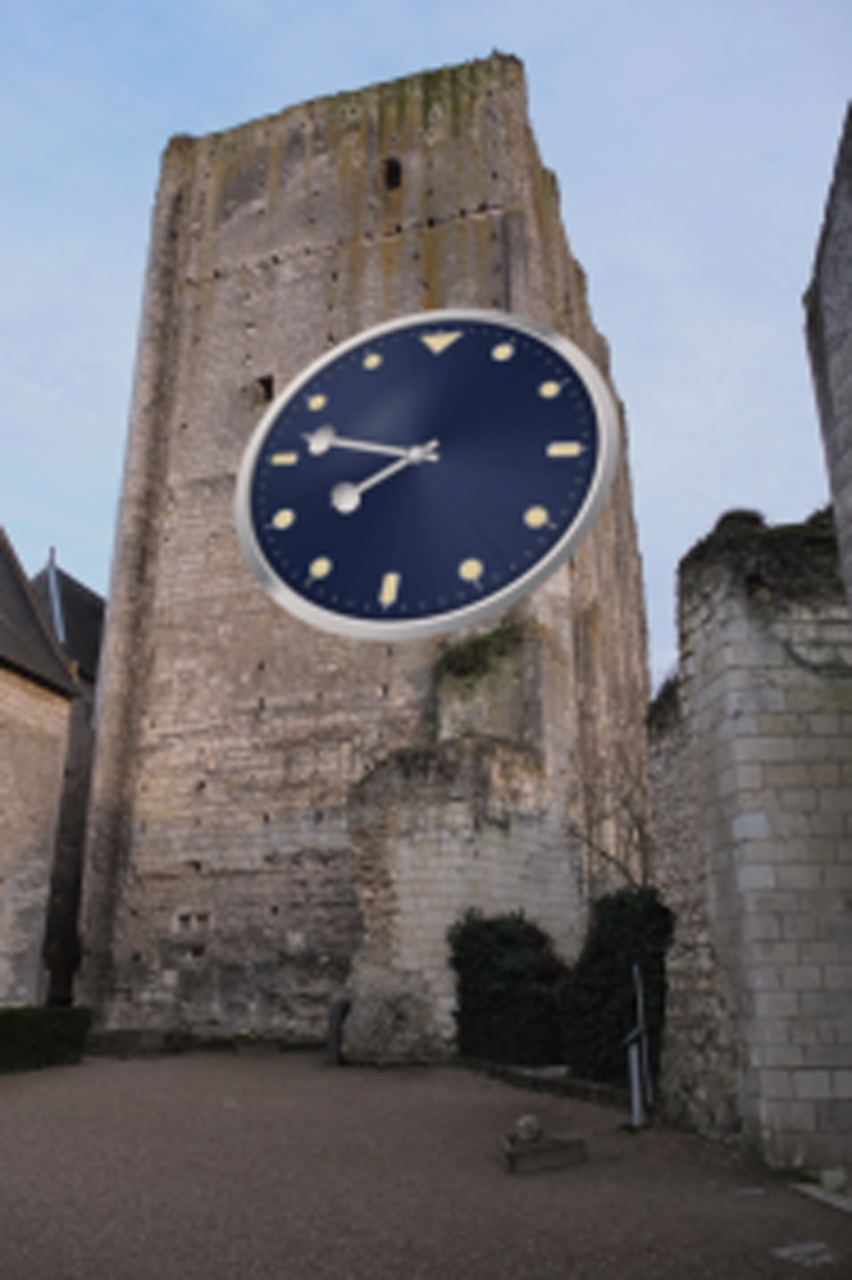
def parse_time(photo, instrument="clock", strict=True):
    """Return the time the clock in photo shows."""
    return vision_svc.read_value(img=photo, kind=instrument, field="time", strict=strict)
7:47
